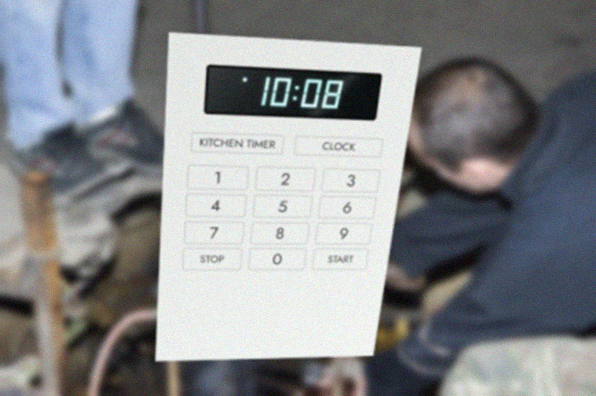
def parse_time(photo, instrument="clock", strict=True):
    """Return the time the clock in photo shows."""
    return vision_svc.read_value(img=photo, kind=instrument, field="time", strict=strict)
10:08
